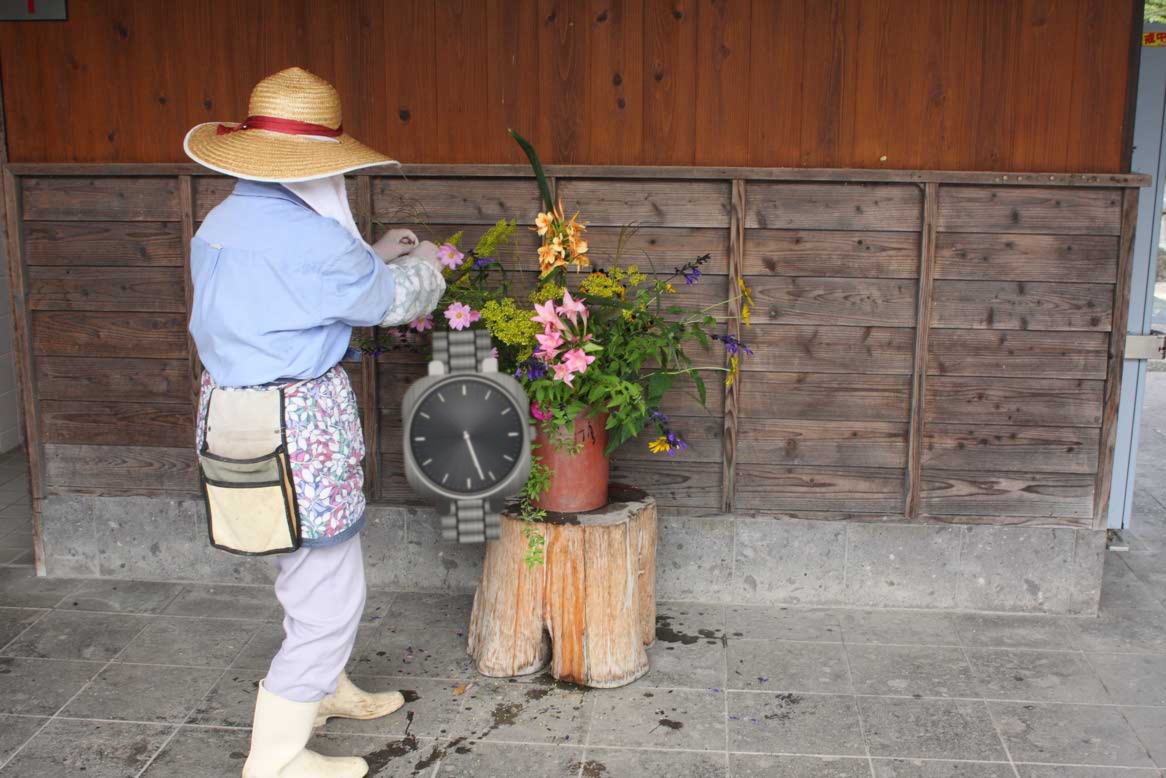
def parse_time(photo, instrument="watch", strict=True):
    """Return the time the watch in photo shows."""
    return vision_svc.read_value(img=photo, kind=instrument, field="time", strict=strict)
5:27
